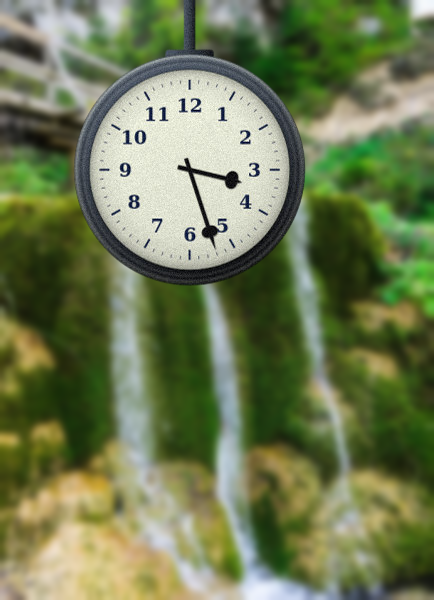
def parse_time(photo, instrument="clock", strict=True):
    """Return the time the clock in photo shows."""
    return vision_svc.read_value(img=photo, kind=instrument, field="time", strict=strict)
3:27
